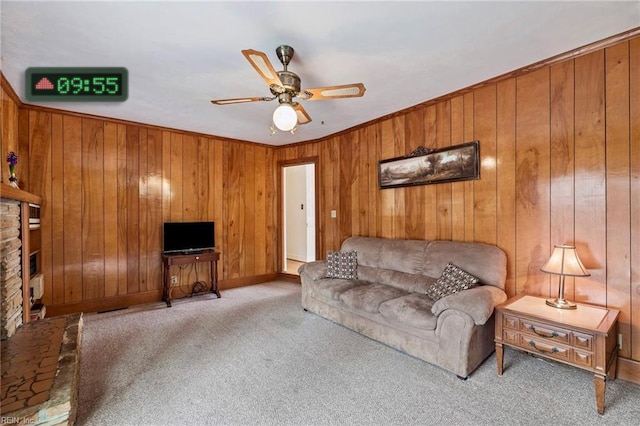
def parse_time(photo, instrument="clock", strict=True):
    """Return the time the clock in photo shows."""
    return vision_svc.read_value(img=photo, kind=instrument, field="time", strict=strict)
9:55
